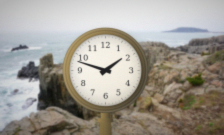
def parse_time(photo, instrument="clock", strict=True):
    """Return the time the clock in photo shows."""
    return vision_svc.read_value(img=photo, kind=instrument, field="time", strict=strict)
1:48
